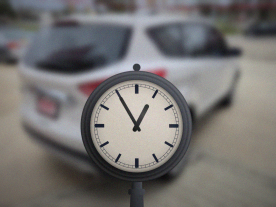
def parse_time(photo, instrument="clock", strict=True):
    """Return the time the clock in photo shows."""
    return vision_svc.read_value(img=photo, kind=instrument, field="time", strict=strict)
12:55
